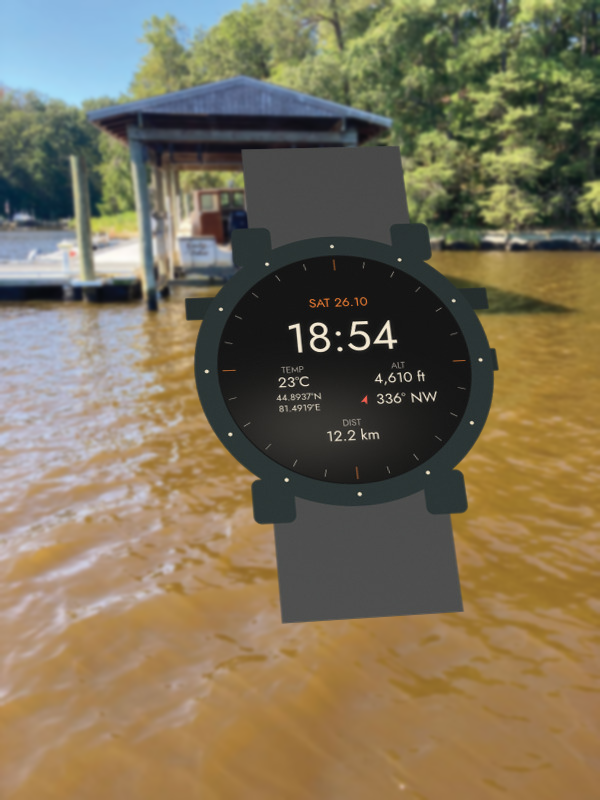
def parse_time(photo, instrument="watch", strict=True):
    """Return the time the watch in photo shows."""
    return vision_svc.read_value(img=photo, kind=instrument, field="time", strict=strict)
18:54
